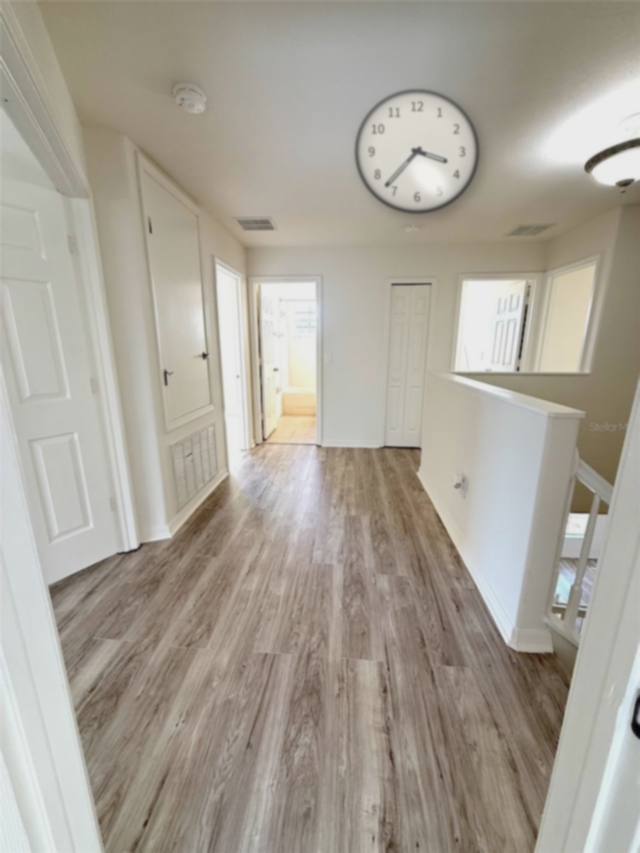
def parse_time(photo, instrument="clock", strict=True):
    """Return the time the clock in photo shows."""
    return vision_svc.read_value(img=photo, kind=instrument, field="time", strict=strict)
3:37
